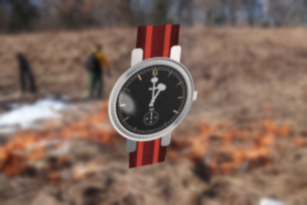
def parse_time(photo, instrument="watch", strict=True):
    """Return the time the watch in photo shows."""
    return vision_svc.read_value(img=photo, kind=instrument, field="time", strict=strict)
1:00
